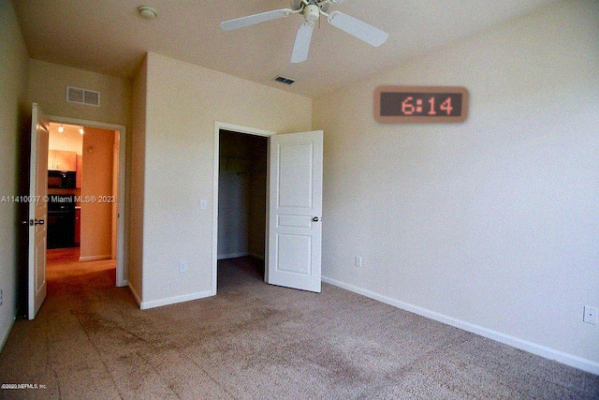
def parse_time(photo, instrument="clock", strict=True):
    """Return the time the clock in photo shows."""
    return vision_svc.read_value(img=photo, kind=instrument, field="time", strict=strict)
6:14
